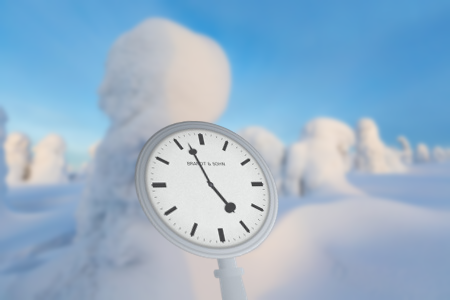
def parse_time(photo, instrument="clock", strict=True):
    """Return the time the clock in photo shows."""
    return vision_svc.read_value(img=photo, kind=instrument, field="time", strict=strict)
4:57
